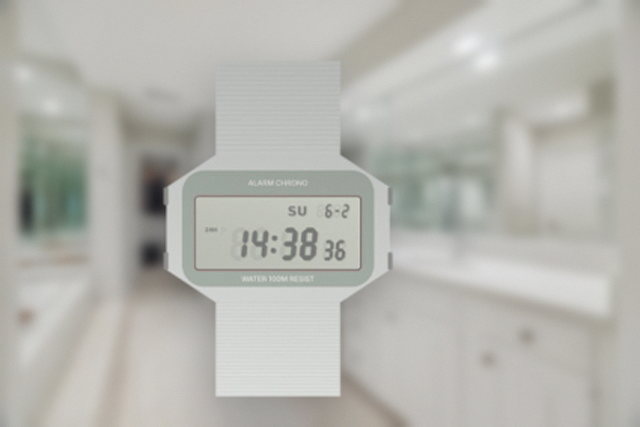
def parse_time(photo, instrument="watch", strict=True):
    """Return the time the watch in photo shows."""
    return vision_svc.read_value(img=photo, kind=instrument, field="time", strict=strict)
14:38:36
